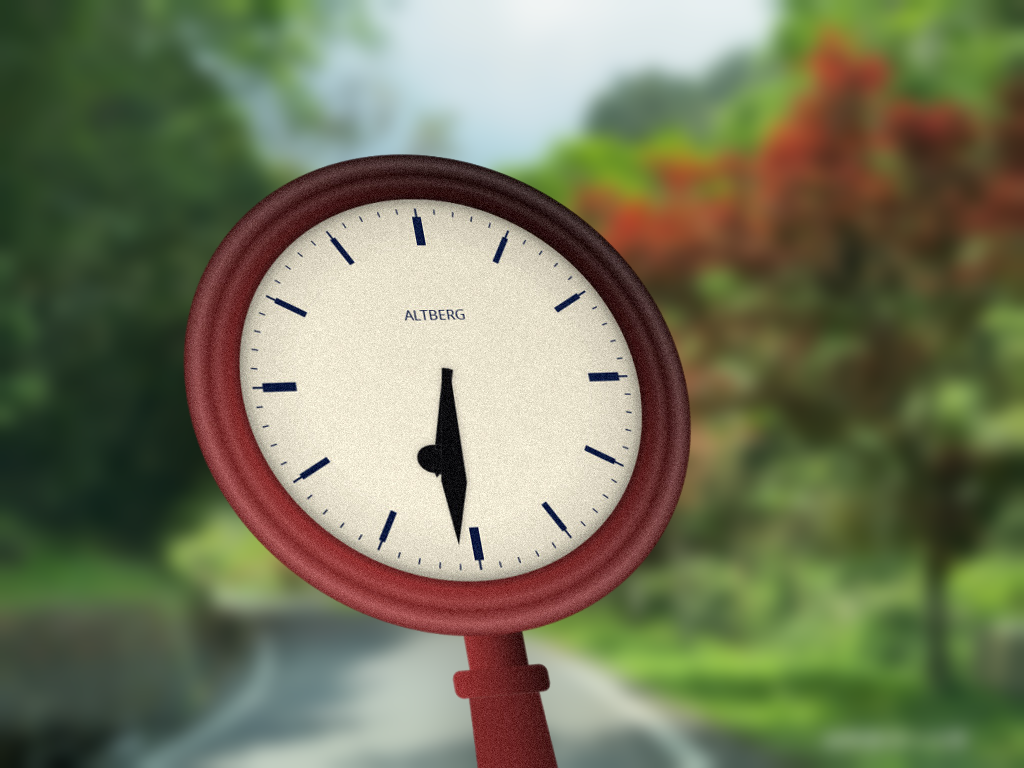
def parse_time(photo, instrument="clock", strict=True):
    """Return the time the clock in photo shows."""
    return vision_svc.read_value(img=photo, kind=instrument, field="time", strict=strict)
6:31
